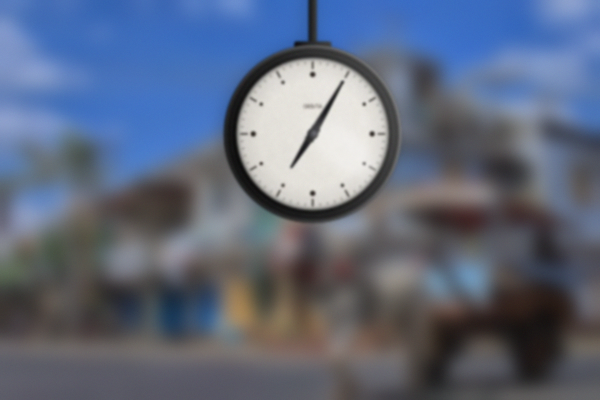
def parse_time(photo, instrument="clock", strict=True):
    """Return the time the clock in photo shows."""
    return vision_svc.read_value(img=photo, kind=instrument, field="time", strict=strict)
7:05
